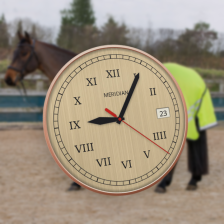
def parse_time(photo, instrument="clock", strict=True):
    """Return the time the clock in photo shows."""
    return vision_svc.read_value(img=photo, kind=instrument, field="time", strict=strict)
9:05:22
